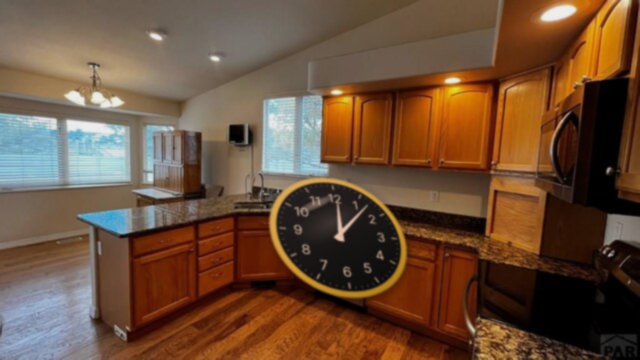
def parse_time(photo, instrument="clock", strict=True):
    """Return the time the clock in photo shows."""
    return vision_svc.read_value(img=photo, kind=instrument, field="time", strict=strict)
12:07
